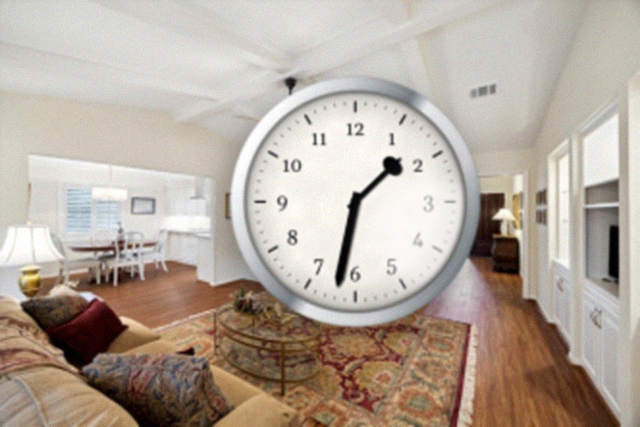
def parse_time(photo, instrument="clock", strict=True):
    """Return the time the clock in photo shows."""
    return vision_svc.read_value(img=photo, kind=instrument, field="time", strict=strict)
1:32
